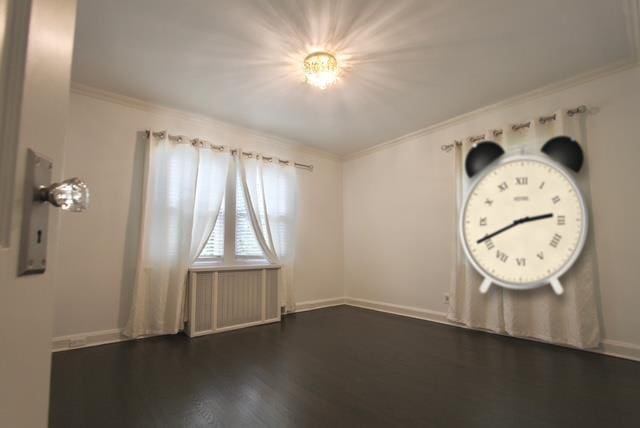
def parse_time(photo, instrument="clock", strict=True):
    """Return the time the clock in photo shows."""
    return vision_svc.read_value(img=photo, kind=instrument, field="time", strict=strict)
2:41
